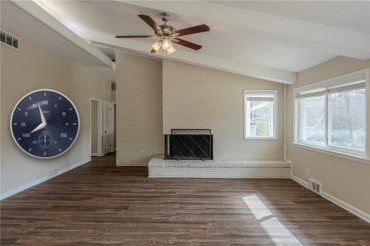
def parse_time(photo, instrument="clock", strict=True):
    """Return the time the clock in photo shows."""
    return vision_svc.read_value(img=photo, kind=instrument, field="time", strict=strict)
7:57
